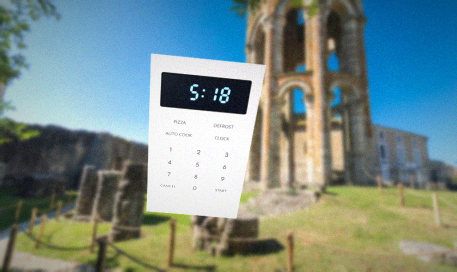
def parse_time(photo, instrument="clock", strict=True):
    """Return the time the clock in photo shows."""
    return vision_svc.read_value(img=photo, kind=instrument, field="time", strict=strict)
5:18
